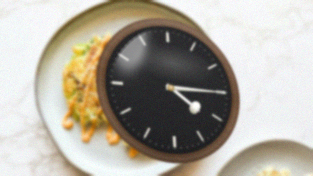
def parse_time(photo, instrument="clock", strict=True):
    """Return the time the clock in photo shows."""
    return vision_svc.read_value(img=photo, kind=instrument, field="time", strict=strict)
4:15
